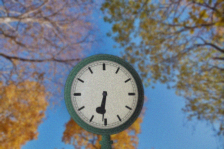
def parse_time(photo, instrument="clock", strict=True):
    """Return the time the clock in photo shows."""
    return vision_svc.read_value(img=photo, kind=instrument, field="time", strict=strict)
6:31
